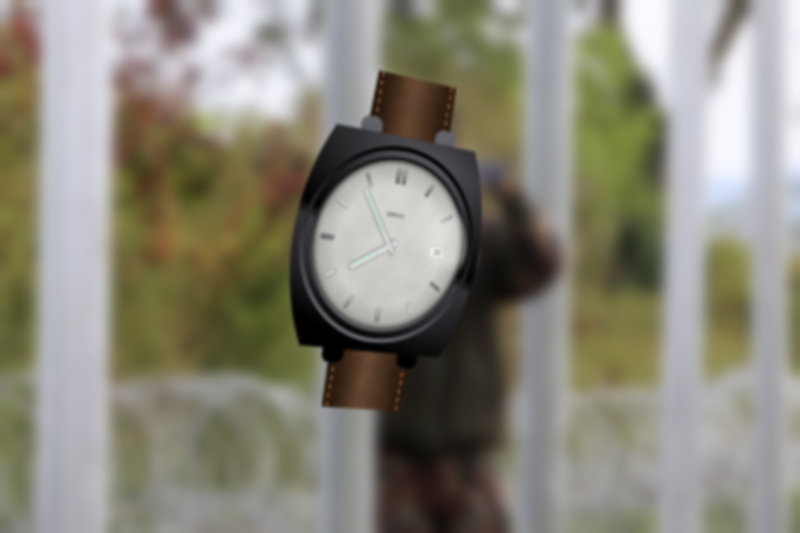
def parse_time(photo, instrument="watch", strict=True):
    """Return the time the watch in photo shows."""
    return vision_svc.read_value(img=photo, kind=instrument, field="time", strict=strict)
7:54
